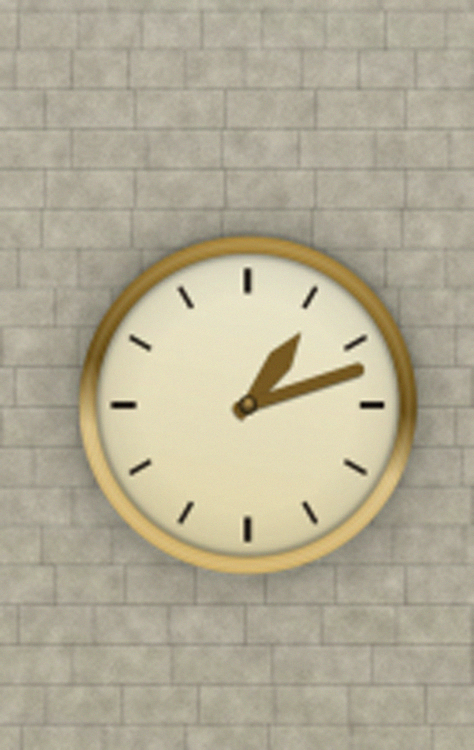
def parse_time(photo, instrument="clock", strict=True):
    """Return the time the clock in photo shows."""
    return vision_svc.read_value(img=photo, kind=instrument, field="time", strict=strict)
1:12
